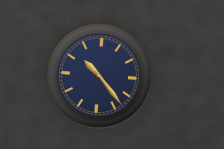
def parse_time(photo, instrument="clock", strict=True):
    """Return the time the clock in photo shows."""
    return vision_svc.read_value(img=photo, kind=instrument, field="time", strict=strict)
10:23
